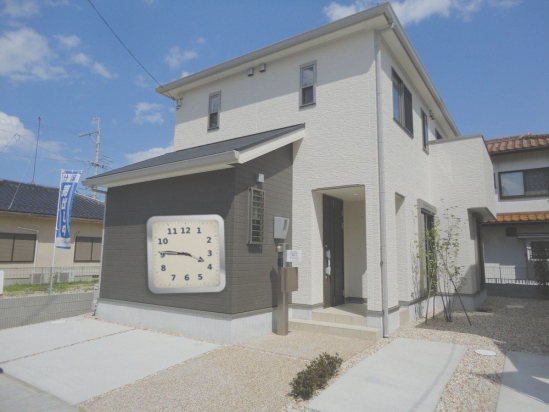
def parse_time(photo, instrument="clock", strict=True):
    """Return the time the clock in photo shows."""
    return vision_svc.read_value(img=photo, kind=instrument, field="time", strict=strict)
3:46
